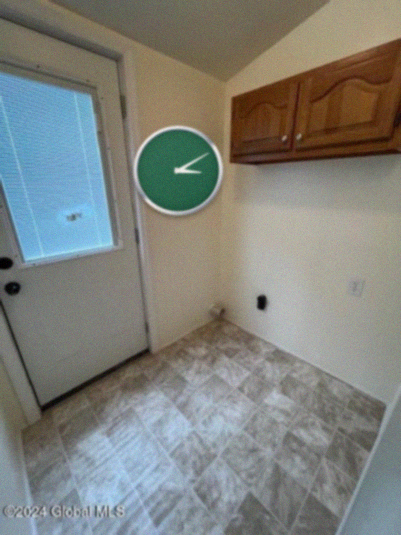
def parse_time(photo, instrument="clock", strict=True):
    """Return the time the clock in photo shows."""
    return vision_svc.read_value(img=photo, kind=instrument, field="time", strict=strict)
3:10
